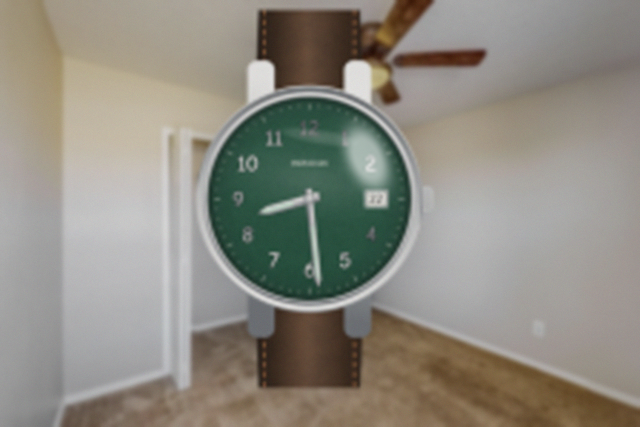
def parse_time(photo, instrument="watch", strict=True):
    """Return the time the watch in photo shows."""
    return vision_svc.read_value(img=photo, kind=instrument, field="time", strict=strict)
8:29
